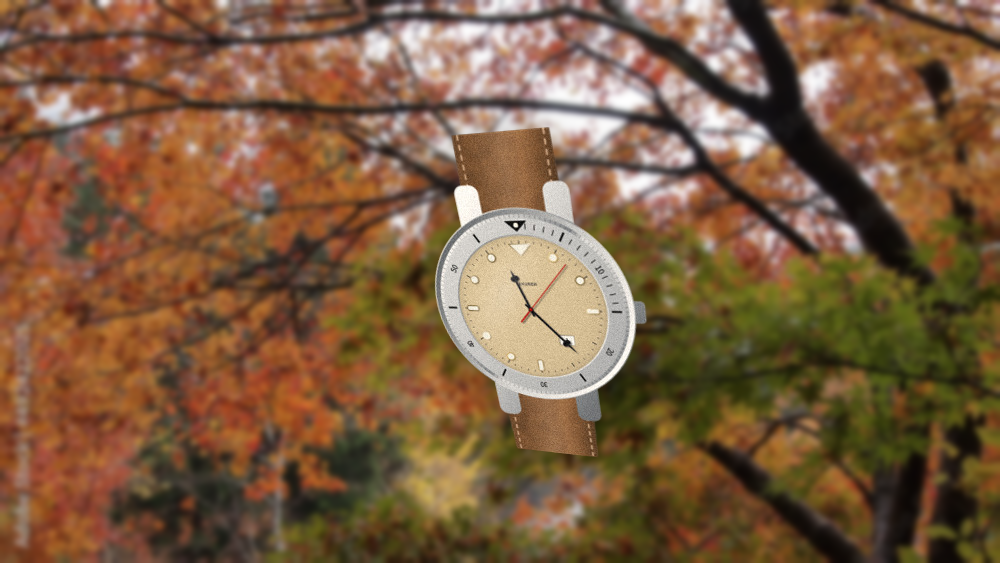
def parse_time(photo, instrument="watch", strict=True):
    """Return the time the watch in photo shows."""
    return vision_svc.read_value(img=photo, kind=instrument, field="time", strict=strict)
11:23:07
